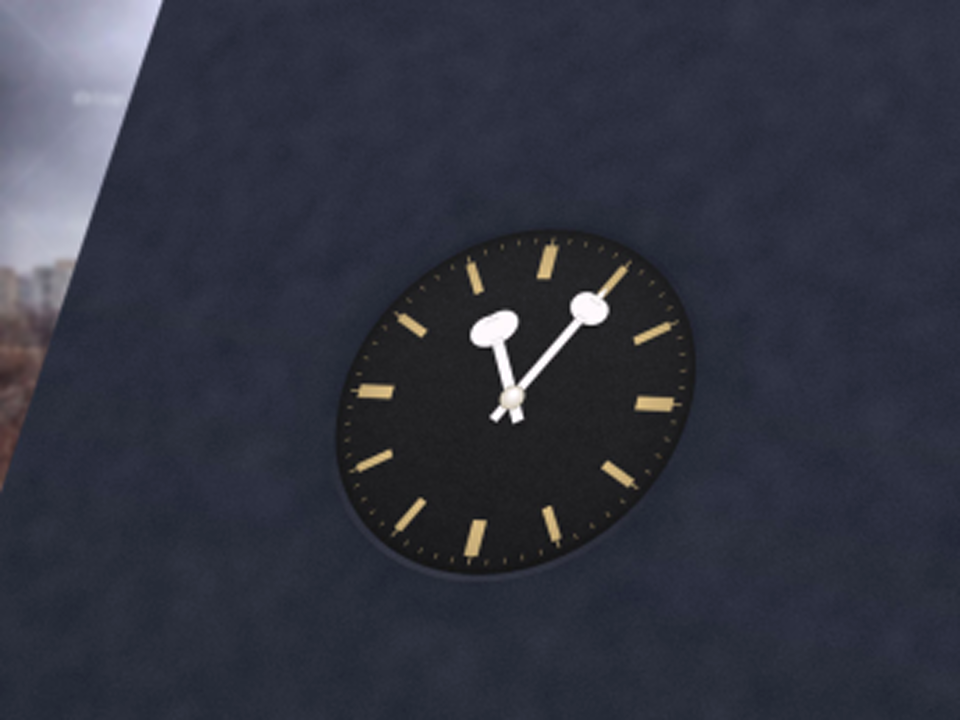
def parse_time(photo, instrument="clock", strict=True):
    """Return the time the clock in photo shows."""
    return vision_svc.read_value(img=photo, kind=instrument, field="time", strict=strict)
11:05
